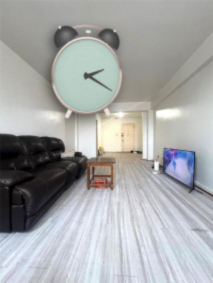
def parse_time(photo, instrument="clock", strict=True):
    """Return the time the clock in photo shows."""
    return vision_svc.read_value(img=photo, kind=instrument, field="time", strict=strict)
2:20
